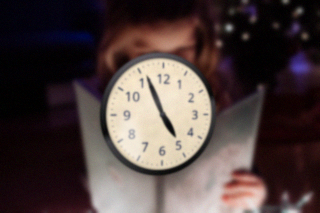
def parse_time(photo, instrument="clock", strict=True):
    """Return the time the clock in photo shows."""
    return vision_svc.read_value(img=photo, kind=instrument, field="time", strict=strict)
4:56
